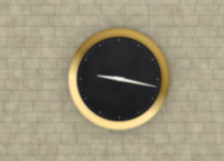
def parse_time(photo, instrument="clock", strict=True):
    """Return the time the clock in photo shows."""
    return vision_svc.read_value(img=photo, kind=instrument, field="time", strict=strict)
9:17
